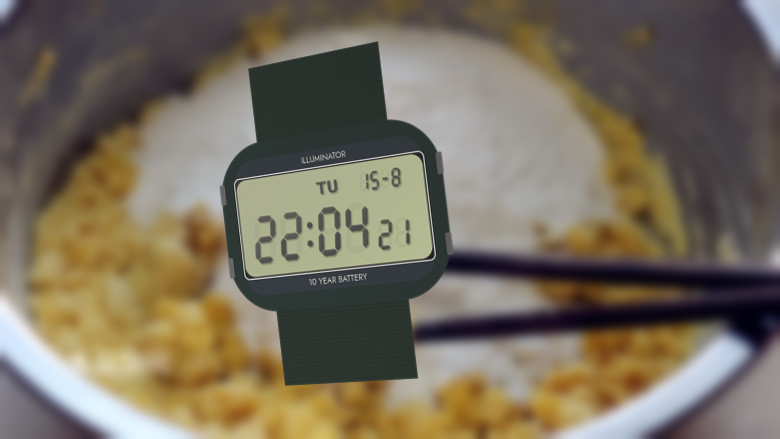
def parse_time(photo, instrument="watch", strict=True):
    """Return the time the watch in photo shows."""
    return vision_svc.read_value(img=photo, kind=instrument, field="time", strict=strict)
22:04:21
